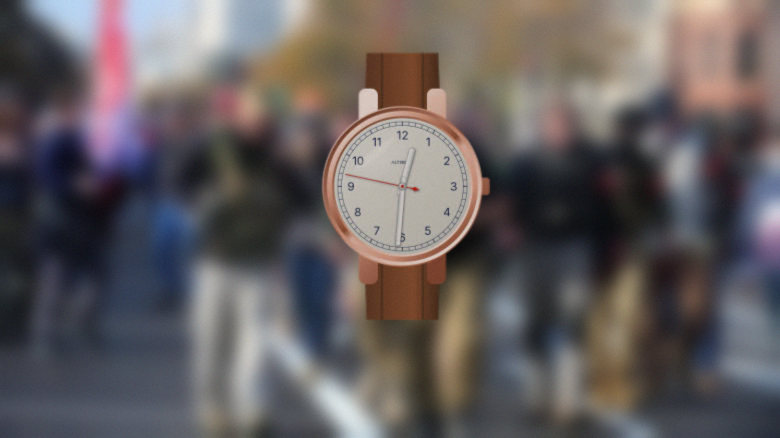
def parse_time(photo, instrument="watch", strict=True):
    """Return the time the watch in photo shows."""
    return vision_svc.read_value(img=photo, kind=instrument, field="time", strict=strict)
12:30:47
